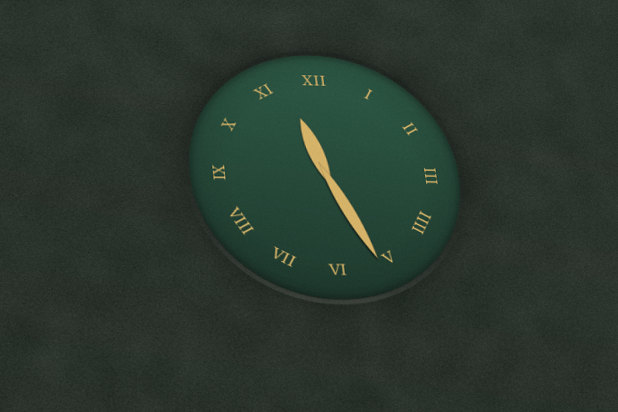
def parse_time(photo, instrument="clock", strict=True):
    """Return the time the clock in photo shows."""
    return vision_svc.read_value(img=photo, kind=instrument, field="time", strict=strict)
11:26
